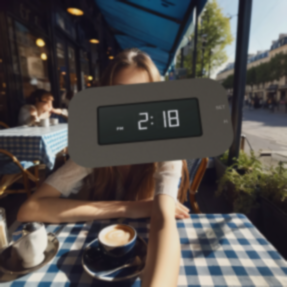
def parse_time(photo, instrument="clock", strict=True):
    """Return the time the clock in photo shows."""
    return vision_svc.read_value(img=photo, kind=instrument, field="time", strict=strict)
2:18
